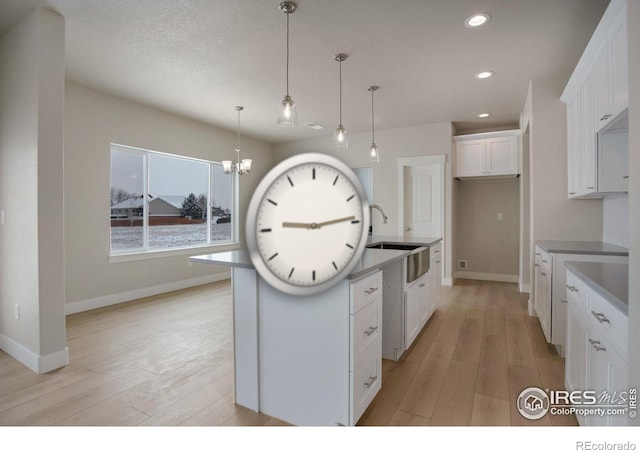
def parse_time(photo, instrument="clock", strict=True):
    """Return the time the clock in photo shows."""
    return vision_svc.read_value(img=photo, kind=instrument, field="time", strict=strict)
9:14
